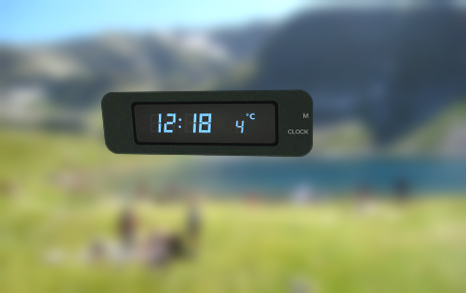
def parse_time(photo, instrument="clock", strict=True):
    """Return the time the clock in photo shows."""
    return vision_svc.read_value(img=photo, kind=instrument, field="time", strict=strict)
12:18
